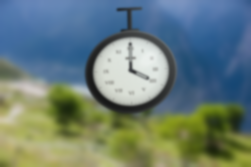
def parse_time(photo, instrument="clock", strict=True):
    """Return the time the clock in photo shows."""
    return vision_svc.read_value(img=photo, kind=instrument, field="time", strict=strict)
4:00
